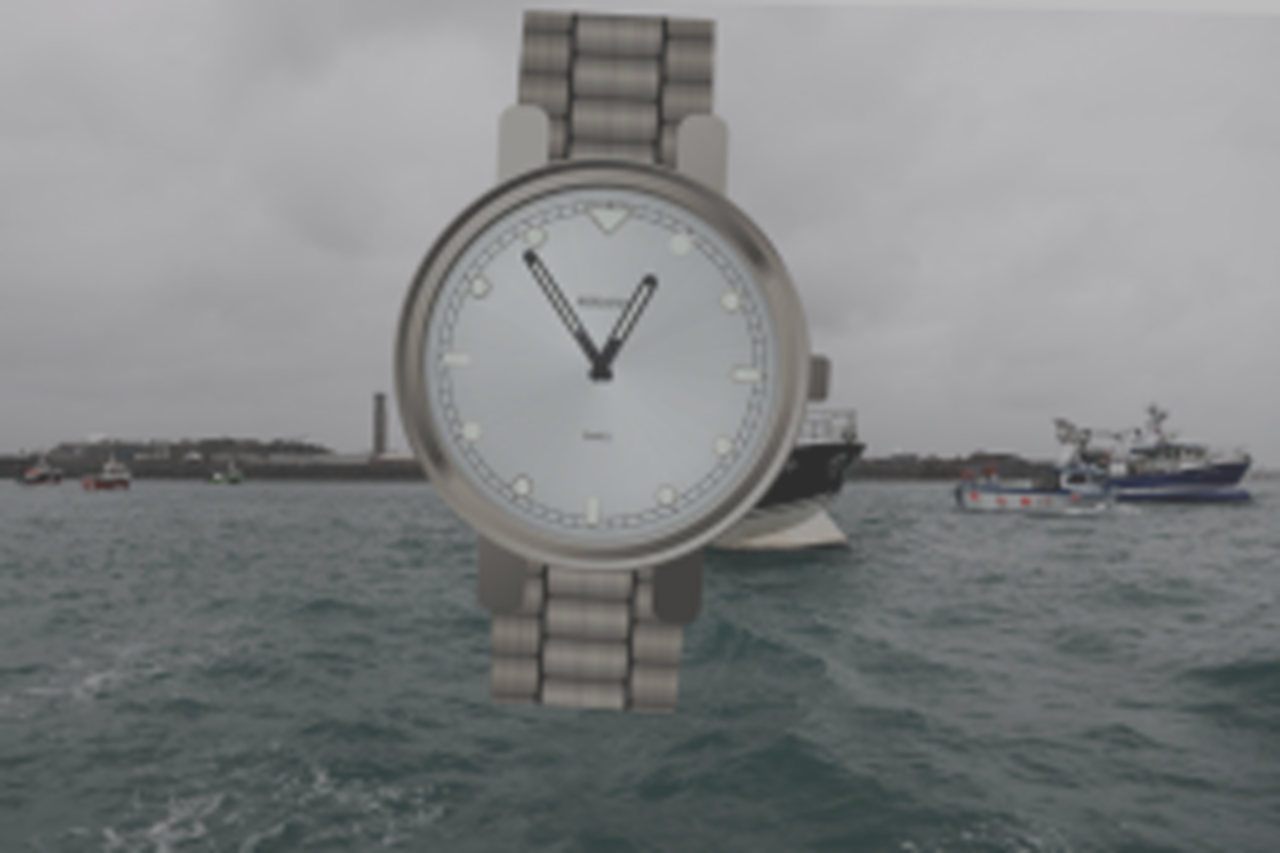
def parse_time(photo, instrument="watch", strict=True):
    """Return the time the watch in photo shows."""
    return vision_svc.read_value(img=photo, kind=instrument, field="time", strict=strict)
12:54
